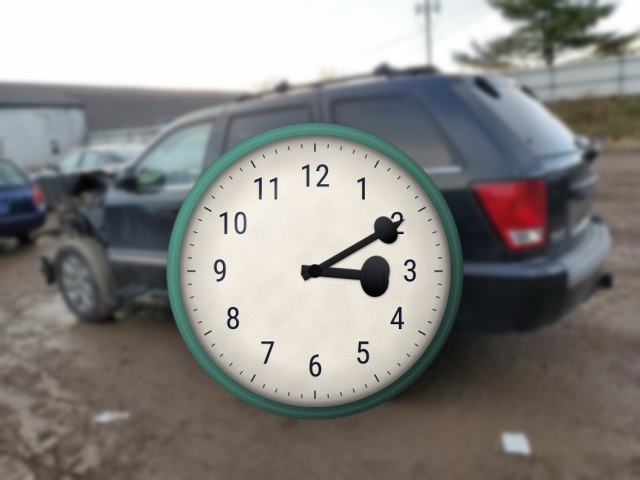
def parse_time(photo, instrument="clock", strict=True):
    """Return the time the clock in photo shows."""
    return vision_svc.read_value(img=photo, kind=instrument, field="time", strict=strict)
3:10
